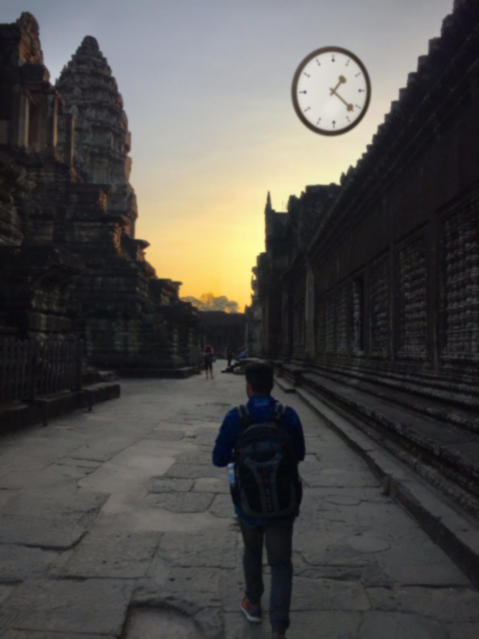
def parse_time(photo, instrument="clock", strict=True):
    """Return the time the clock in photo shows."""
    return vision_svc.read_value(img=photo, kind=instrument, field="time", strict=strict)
1:22
